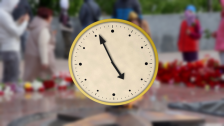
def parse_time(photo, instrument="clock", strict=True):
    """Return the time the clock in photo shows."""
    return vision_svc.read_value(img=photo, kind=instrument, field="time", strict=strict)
4:56
